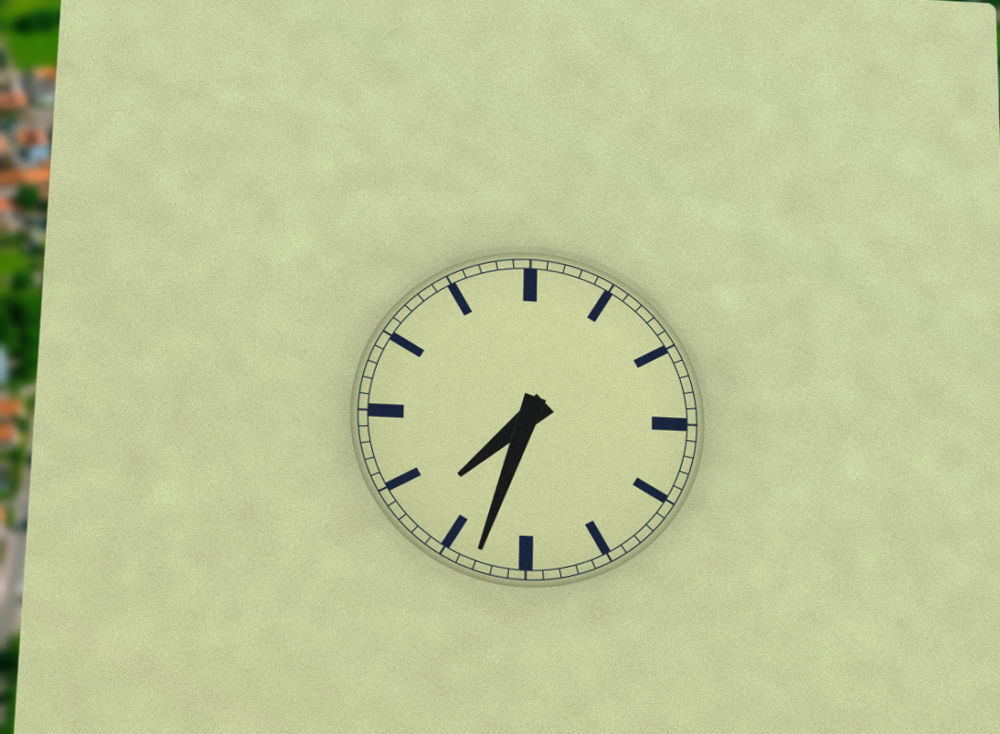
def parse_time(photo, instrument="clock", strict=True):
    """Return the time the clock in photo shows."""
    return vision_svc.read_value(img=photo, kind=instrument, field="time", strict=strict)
7:33
